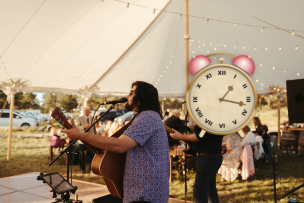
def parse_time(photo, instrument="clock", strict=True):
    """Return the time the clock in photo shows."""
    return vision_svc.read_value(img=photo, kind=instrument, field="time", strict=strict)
1:17
